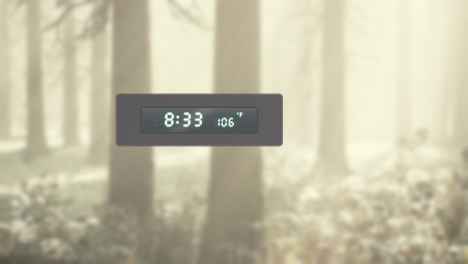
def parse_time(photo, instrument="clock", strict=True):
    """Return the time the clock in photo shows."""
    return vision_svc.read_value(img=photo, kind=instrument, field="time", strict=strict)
8:33
